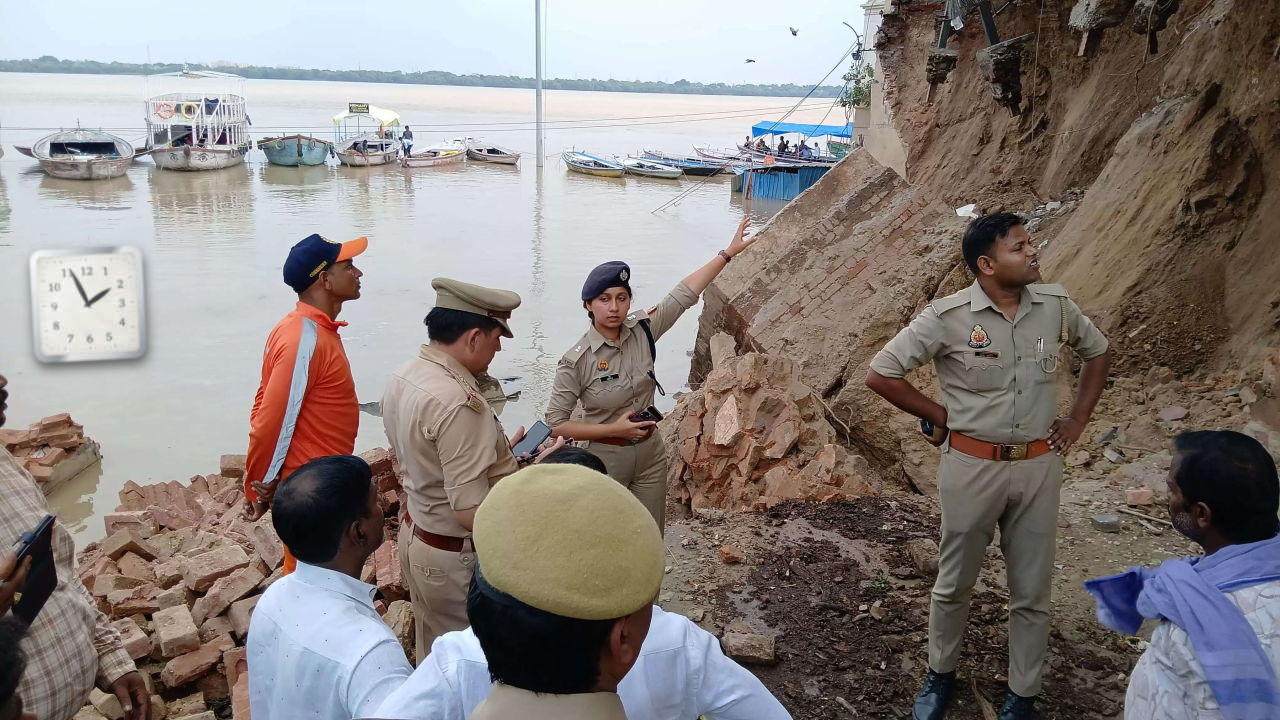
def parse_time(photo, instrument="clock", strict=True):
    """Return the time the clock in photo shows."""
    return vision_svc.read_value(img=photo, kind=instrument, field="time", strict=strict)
1:56
